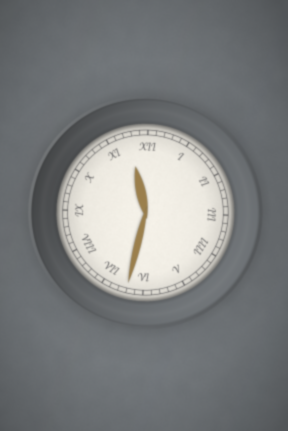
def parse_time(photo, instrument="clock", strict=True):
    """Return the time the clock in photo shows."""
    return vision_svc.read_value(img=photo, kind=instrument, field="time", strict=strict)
11:32
